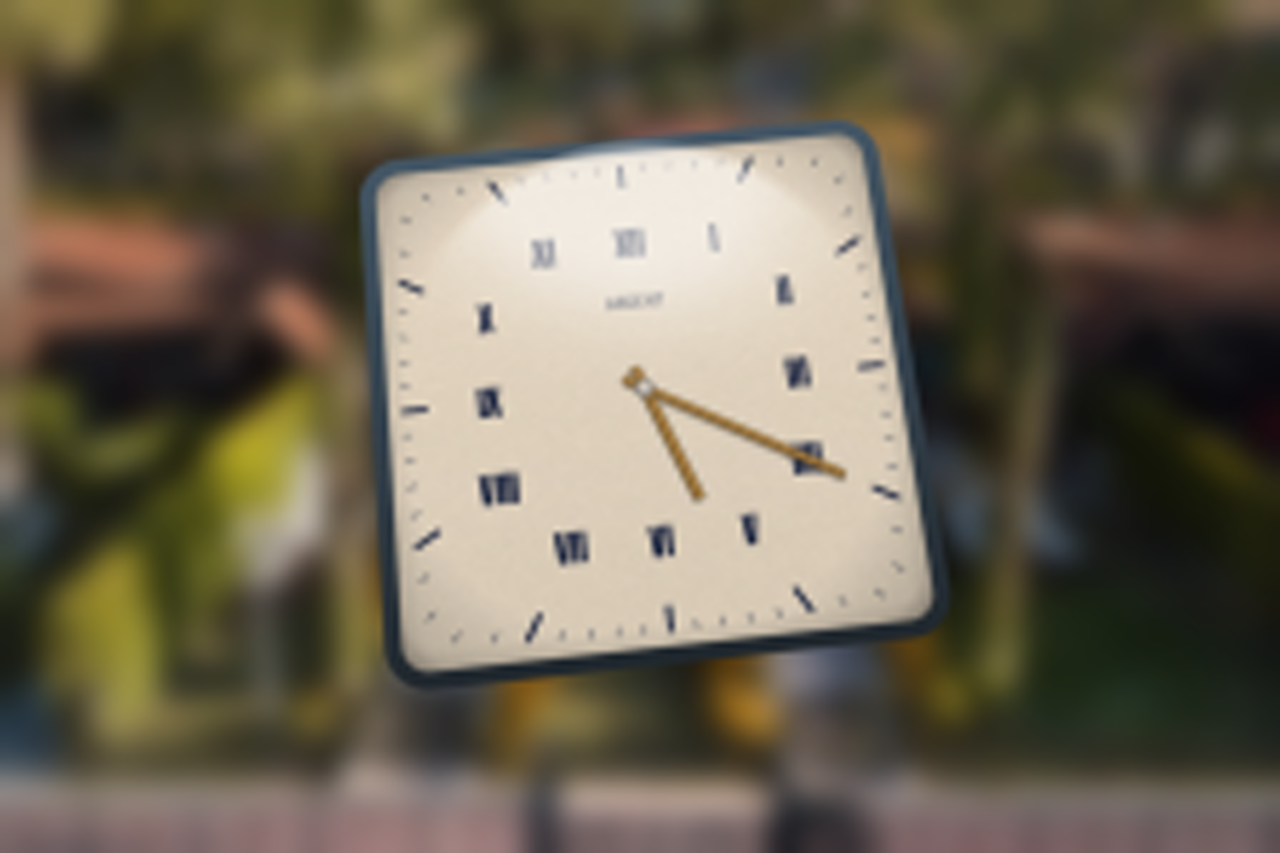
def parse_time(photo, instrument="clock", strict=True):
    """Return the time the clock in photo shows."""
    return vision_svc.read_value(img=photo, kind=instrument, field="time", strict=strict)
5:20
